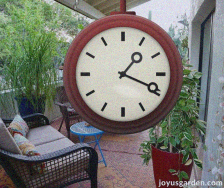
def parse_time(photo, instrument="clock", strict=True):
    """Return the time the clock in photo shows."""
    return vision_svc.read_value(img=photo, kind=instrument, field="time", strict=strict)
1:19
